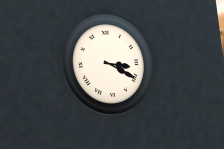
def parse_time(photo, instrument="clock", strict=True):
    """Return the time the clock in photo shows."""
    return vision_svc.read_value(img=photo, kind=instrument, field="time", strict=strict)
3:20
